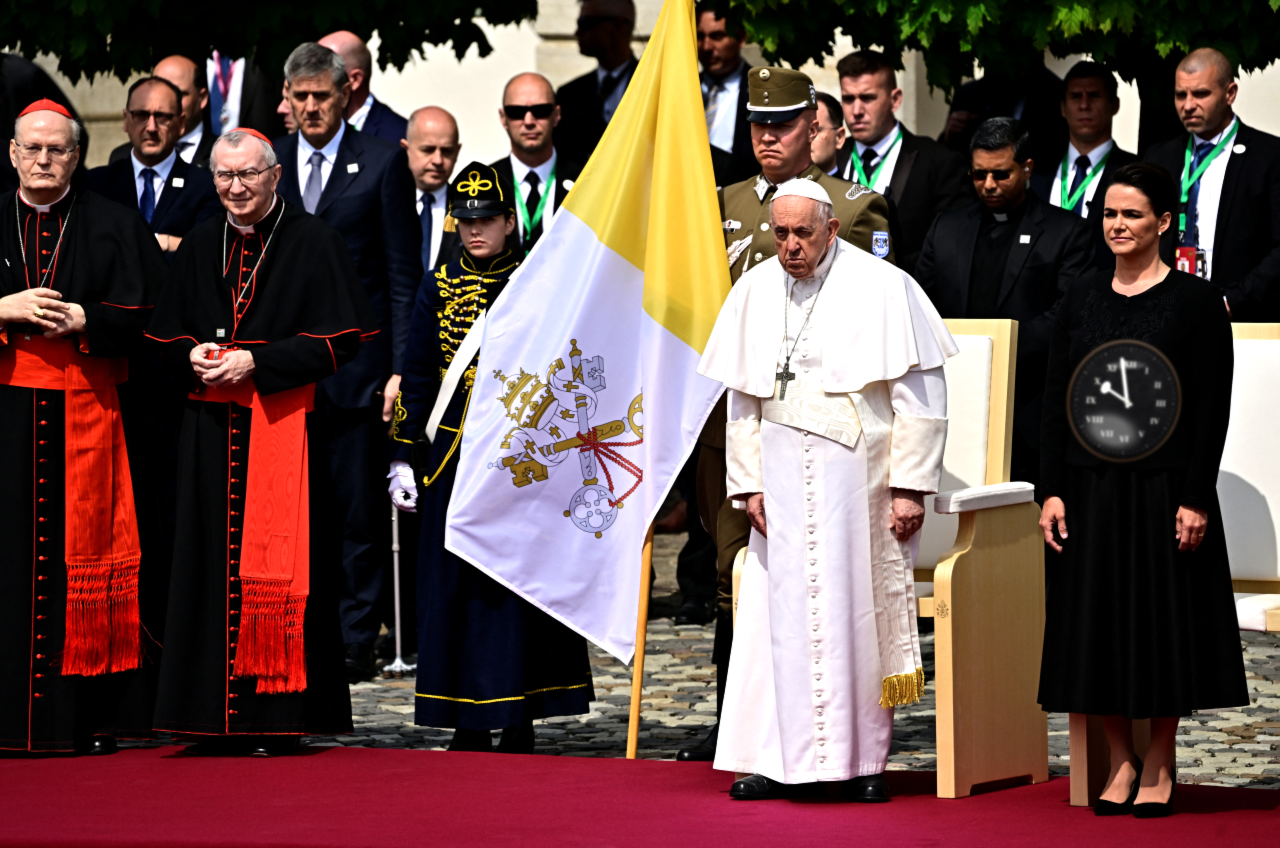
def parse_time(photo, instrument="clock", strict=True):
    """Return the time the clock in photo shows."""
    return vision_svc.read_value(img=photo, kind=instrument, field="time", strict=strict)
9:58
